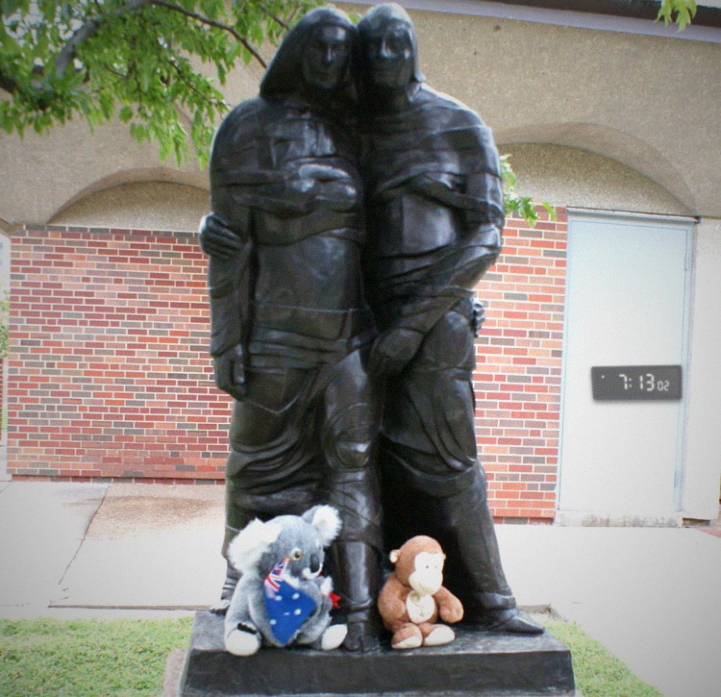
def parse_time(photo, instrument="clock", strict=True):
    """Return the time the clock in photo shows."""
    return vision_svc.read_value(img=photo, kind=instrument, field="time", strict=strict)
7:13:02
